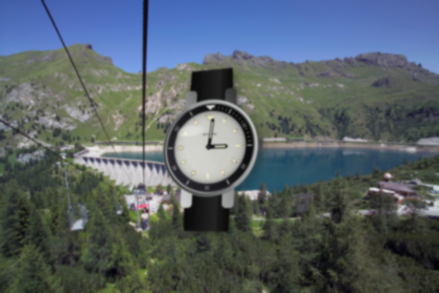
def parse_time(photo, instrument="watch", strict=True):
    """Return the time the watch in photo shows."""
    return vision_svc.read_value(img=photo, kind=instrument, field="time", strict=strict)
3:01
